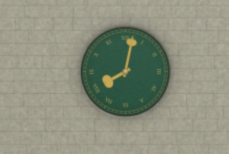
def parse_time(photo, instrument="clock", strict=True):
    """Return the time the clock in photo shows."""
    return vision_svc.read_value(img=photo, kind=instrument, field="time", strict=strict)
8:02
